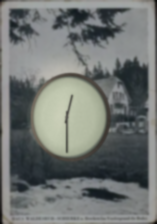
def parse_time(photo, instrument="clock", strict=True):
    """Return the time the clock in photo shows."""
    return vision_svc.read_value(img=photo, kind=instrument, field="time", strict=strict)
12:30
